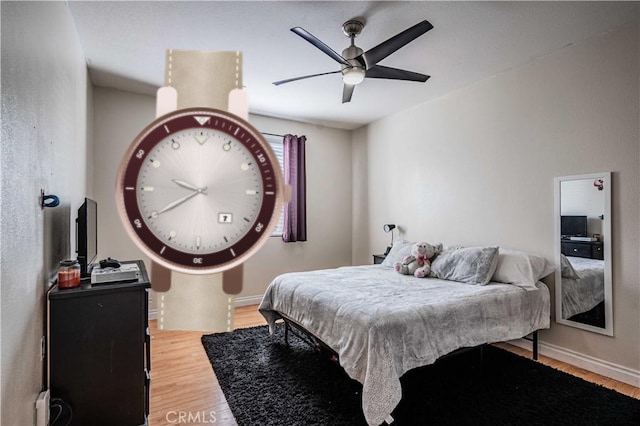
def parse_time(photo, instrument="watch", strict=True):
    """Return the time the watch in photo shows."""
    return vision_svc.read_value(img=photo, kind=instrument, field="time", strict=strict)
9:40
